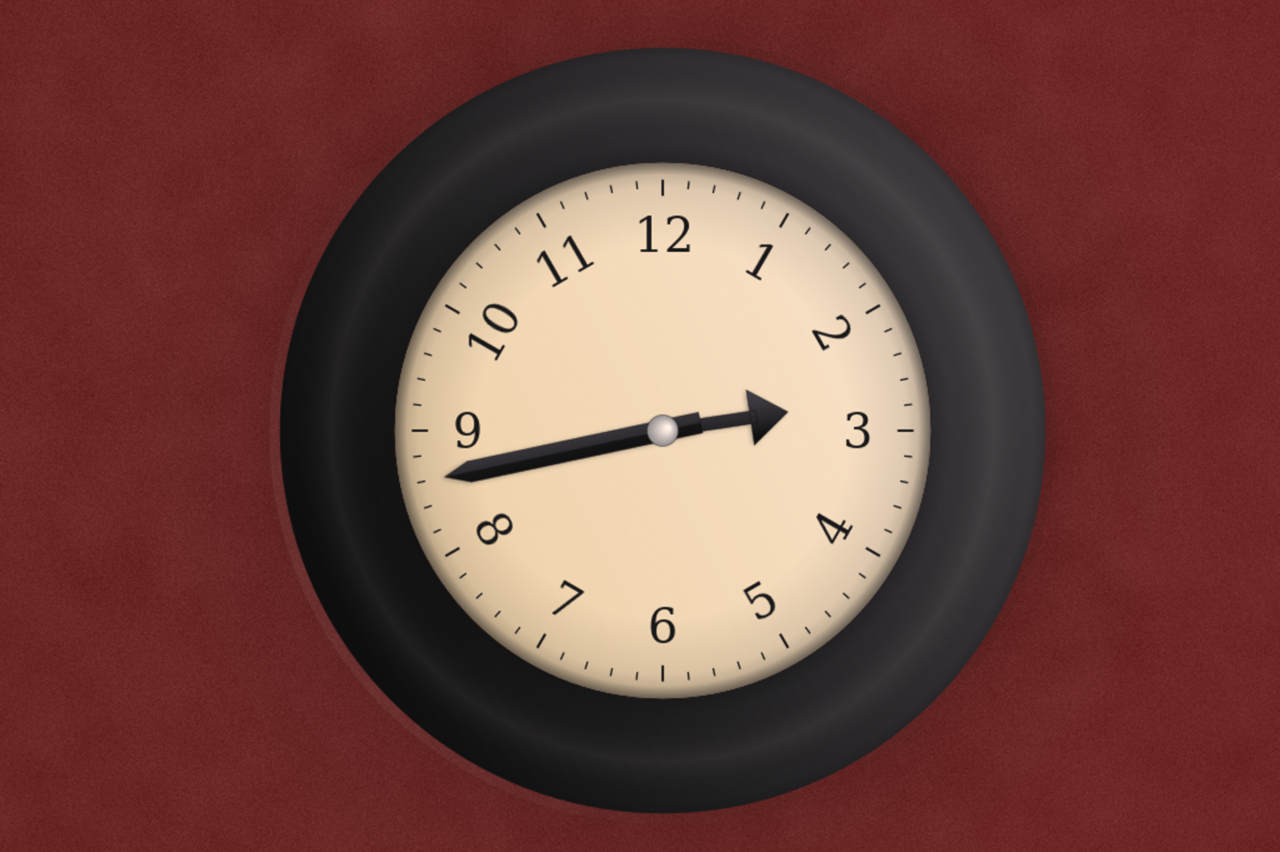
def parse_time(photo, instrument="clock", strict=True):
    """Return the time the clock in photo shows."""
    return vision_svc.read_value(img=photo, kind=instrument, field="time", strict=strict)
2:43
